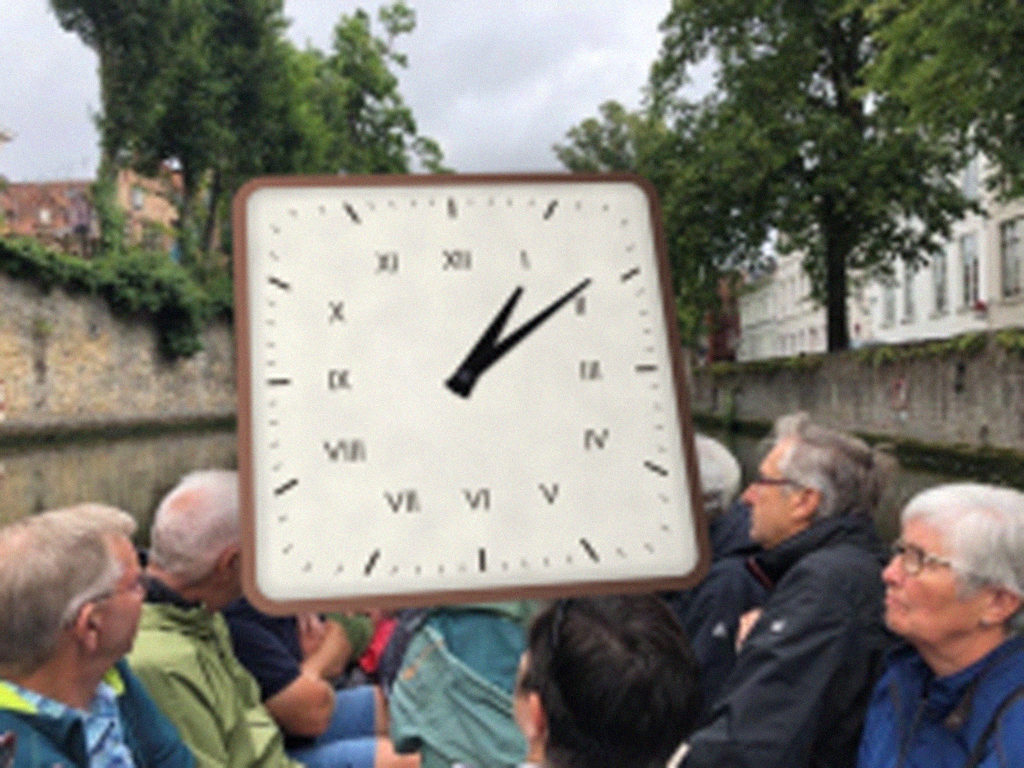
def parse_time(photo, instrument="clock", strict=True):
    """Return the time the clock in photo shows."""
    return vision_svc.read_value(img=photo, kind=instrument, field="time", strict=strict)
1:09
